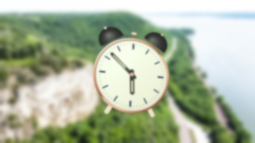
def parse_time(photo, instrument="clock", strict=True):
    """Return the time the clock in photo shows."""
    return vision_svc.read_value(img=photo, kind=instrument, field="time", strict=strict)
5:52
